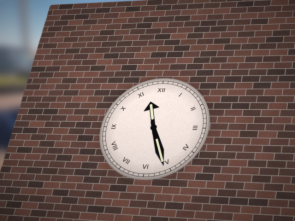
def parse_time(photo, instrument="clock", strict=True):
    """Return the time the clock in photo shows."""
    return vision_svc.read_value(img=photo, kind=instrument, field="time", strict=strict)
11:26
